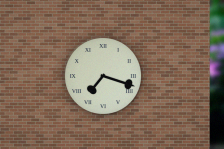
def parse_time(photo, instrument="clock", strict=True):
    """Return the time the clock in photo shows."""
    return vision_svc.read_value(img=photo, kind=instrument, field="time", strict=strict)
7:18
